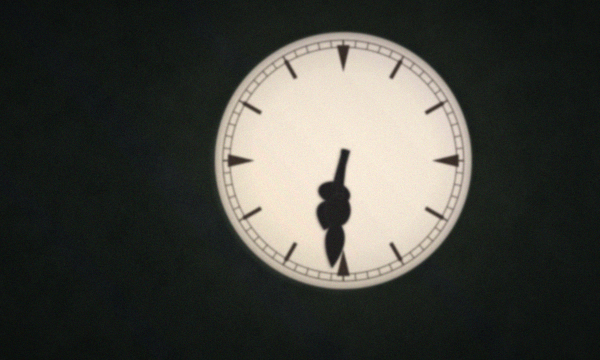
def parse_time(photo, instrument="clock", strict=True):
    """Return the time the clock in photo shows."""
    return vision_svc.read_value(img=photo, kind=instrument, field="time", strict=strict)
6:31
